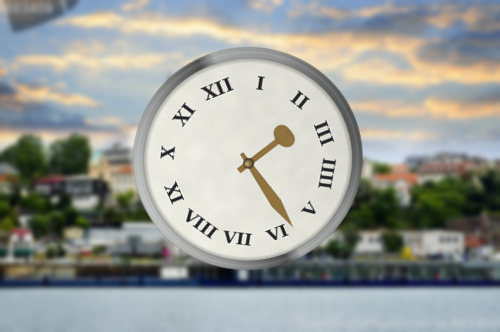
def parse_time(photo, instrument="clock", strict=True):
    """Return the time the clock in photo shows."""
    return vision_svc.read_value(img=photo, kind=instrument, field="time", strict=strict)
2:28
